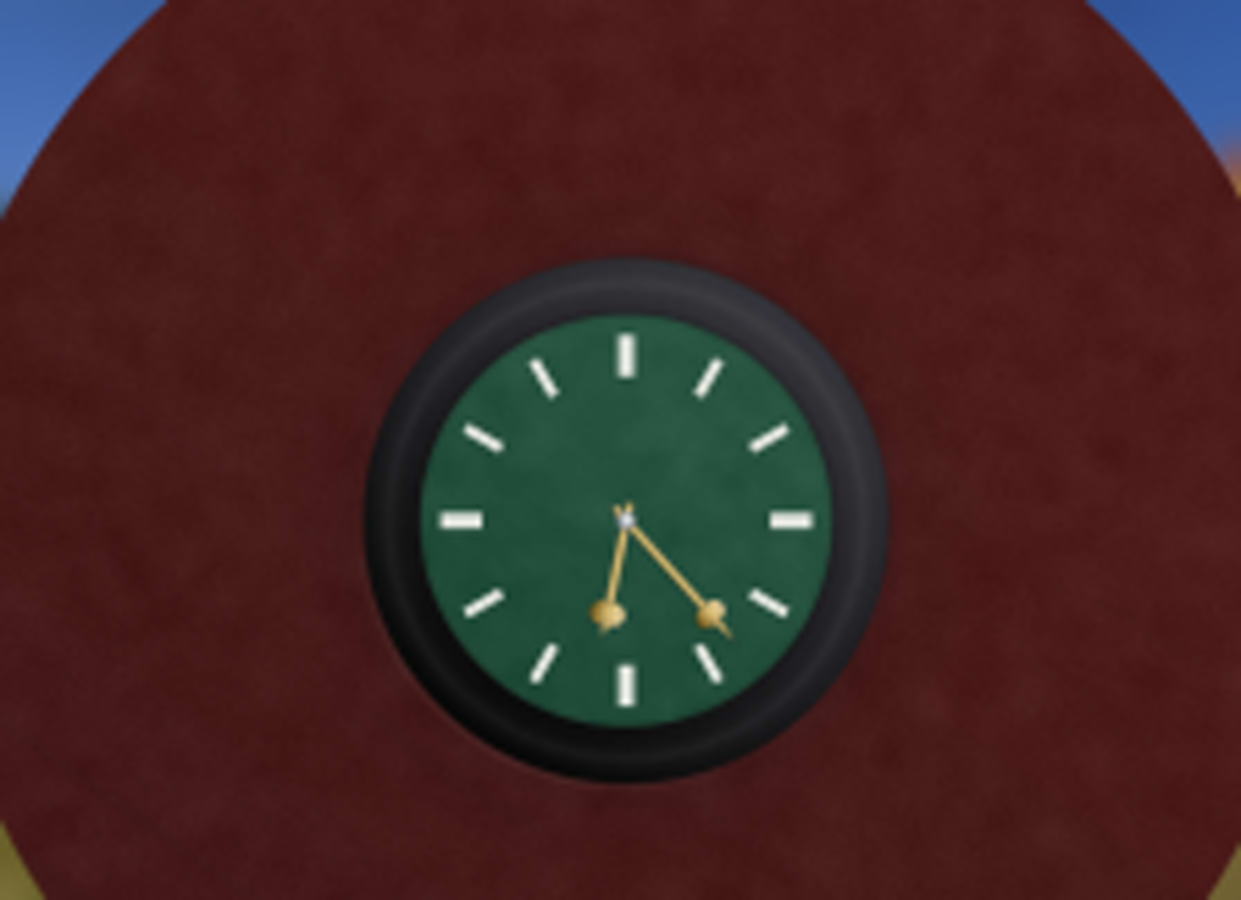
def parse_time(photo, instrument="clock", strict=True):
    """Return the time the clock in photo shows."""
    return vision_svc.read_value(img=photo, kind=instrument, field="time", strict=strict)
6:23
